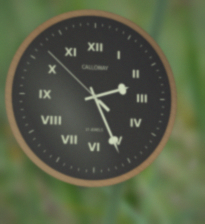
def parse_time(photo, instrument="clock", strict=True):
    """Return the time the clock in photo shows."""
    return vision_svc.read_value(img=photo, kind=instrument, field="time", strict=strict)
2:25:52
